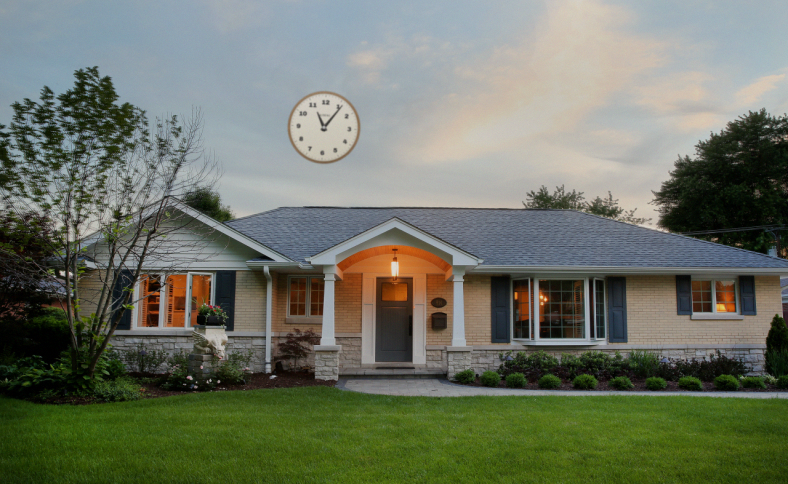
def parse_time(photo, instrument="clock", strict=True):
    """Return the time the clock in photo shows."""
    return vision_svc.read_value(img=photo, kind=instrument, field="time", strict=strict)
11:06
